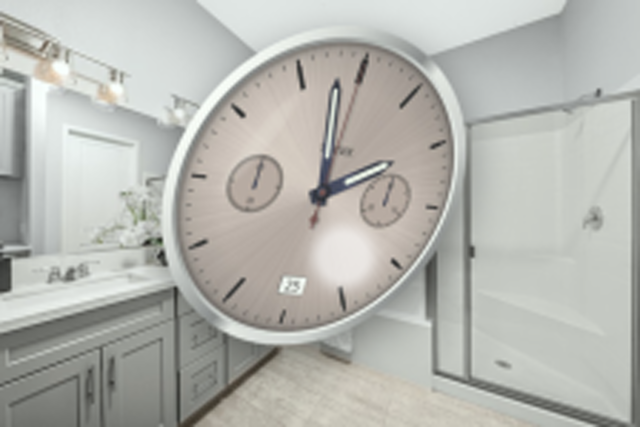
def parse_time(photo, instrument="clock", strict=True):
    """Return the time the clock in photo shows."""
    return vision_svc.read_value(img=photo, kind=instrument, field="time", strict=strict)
1:58
